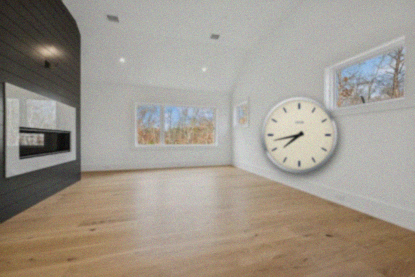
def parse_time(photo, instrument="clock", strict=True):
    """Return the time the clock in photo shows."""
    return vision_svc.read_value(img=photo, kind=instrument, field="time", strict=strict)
7:43
